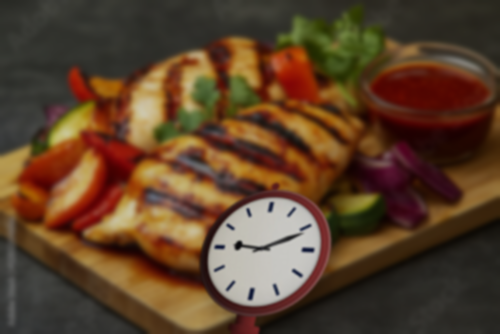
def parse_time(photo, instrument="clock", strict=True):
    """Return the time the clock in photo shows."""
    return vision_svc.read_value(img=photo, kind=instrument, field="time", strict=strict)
9:11
